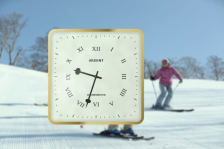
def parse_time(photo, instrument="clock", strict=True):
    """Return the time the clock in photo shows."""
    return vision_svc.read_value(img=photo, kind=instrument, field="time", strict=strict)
9:33
